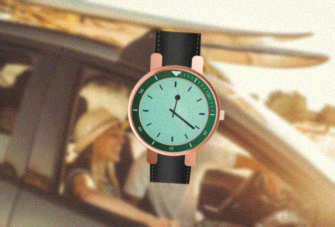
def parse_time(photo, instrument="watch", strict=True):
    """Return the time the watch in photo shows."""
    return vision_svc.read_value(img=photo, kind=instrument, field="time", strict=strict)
12:21
